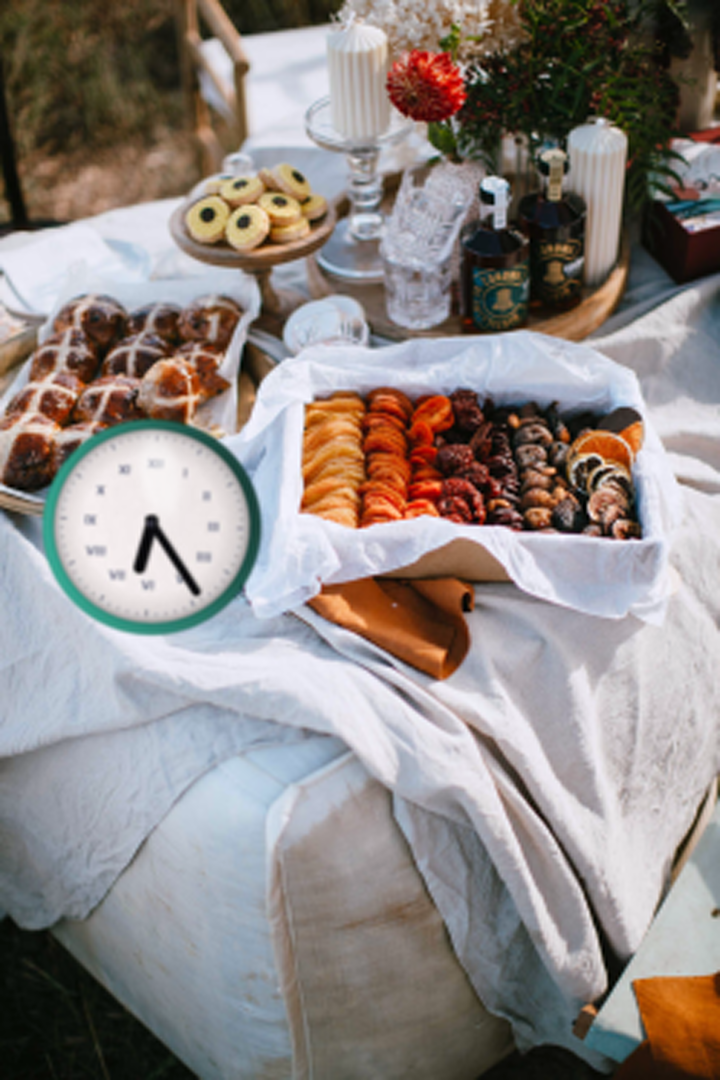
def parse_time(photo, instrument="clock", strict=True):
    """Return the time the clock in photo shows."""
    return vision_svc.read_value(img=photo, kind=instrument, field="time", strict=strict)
6:24
